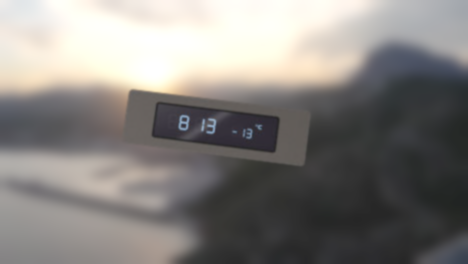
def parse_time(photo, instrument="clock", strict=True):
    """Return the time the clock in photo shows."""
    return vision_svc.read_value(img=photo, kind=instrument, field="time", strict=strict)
8:13
